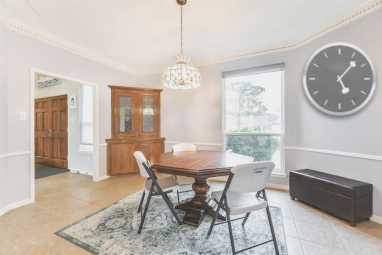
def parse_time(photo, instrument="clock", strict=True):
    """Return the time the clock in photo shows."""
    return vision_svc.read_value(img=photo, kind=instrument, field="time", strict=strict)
5:07
